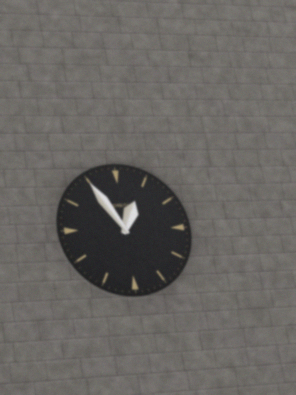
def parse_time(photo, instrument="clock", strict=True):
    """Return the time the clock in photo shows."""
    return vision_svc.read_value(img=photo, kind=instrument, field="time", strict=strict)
12:55
